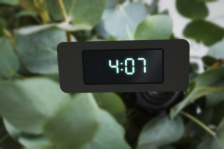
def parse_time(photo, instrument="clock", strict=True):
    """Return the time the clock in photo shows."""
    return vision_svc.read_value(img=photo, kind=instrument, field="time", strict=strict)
4:07
